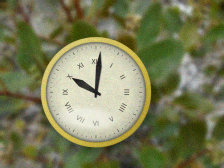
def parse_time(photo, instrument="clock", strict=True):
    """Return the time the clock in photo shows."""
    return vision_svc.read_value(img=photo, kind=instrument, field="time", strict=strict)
10:01
